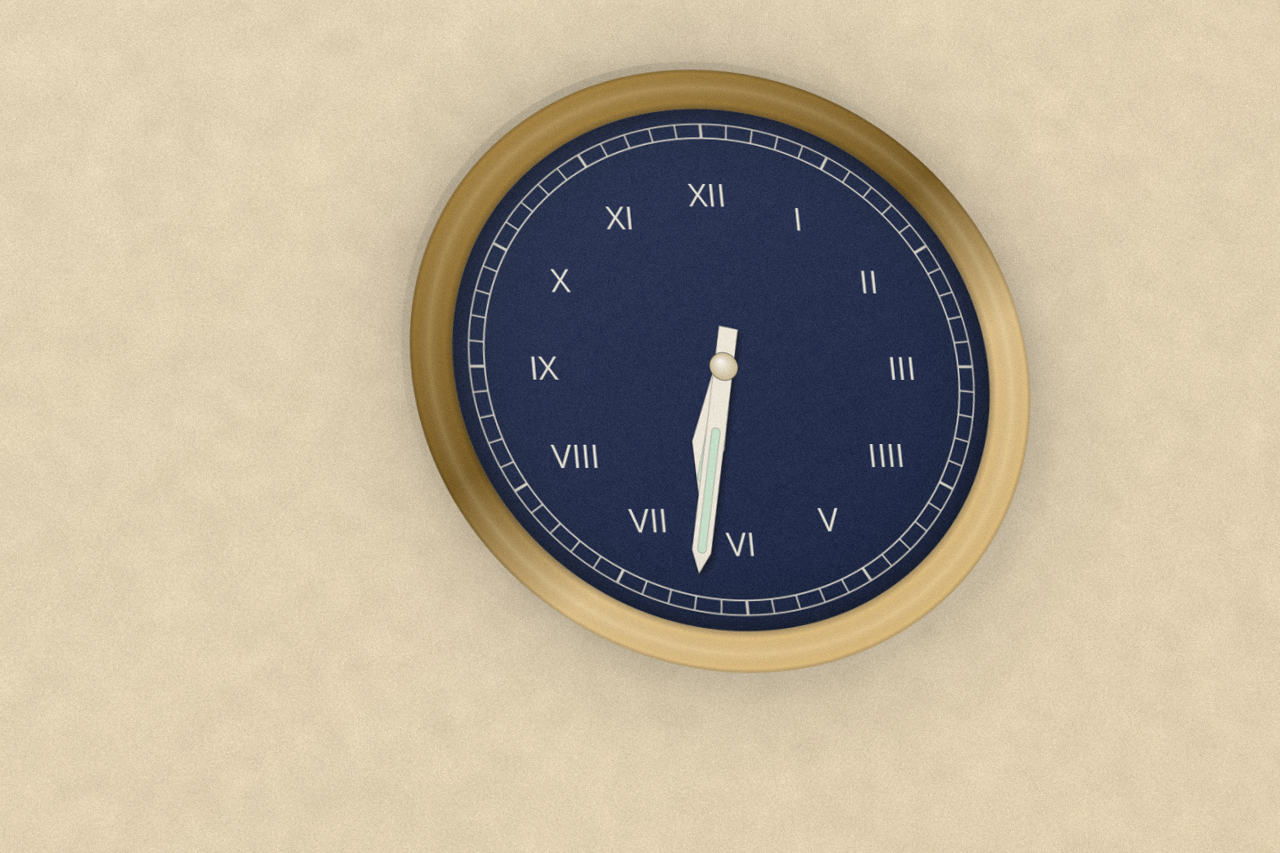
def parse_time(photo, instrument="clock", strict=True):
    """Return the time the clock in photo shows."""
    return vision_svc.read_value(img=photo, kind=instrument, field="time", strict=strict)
6:32
